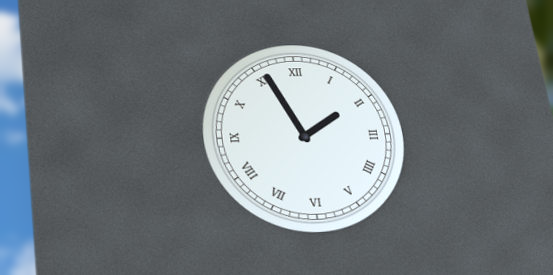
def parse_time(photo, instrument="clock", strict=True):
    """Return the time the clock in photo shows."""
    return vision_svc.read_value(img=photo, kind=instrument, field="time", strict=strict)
1:56
